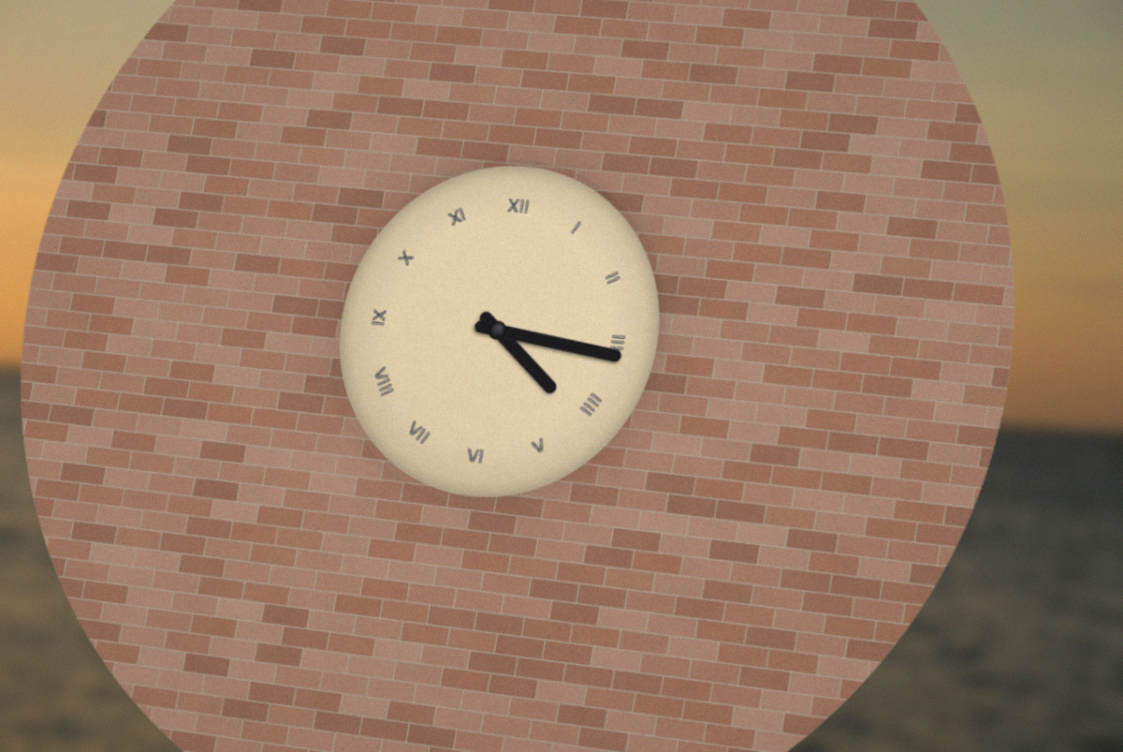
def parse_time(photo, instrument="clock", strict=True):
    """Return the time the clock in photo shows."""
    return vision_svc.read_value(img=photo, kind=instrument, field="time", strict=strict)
4:16
